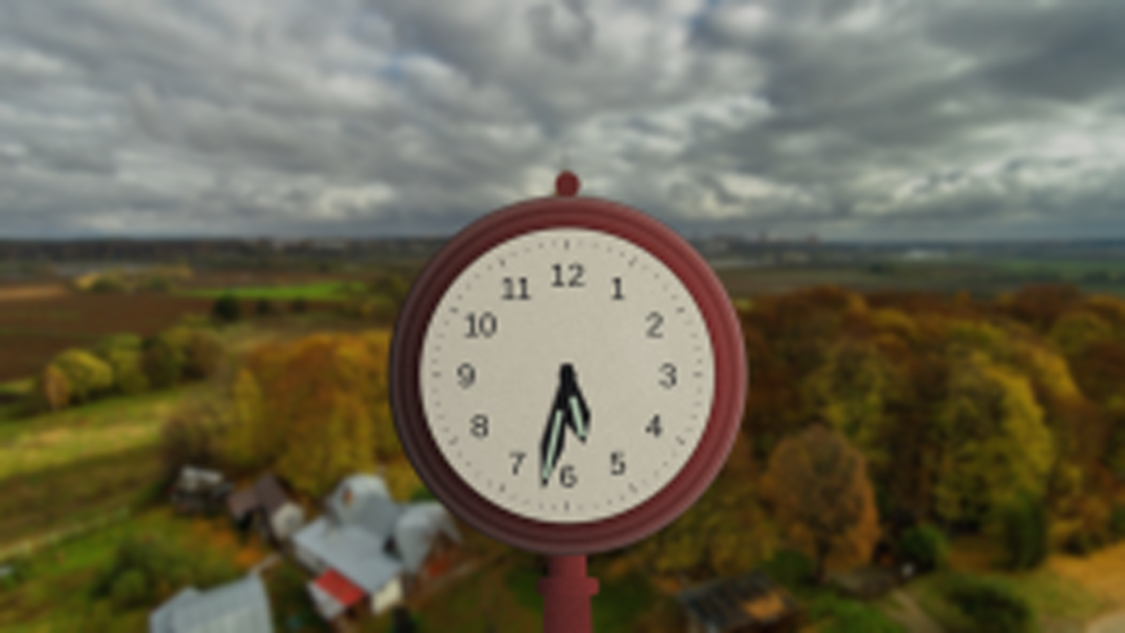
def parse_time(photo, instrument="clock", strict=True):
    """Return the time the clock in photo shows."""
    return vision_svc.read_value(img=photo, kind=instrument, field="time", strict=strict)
5:32
